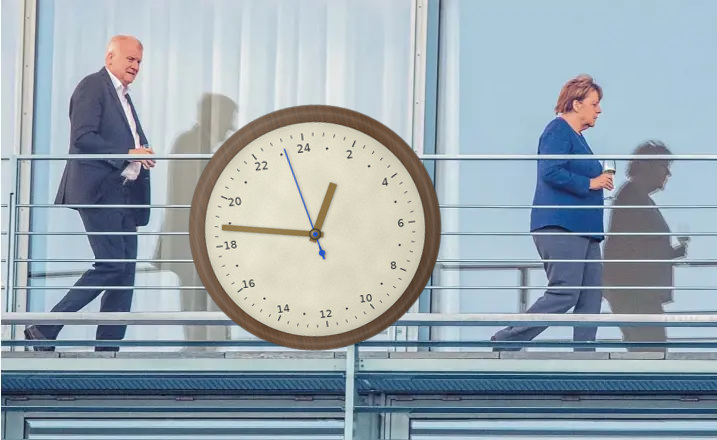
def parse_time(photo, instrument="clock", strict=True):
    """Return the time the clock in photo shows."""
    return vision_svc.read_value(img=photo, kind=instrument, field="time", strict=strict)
1:46:58
